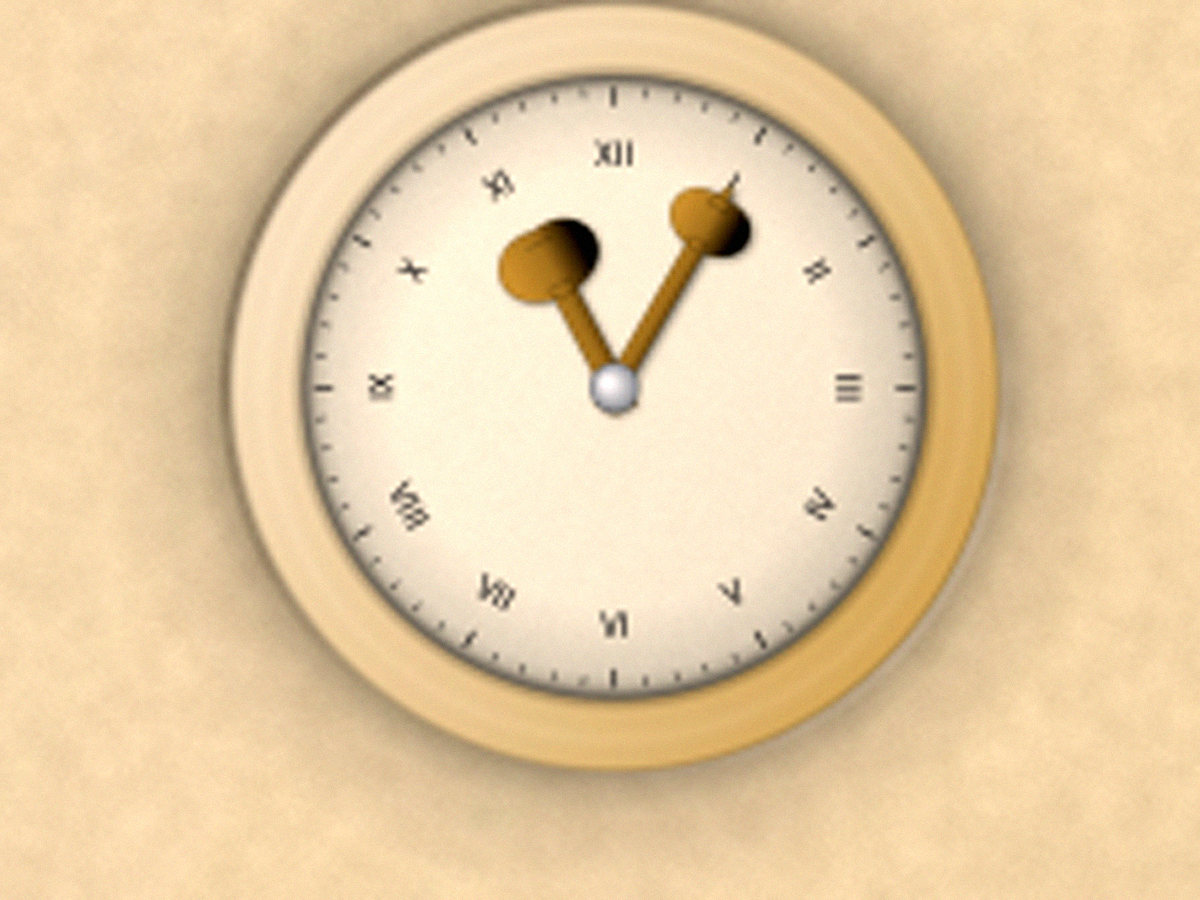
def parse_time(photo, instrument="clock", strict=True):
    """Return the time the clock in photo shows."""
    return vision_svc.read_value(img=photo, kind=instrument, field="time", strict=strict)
11:05
